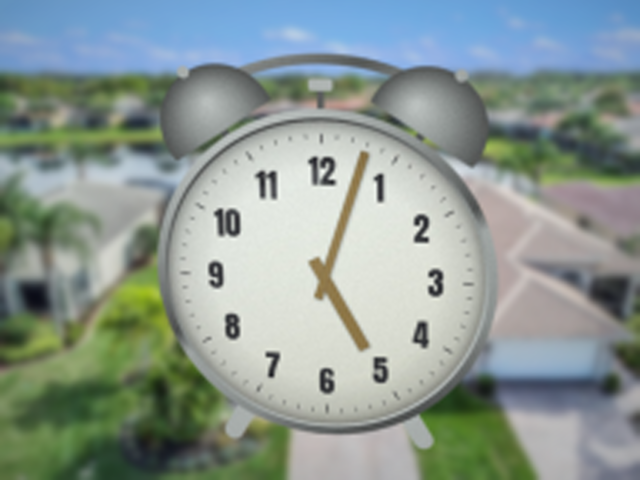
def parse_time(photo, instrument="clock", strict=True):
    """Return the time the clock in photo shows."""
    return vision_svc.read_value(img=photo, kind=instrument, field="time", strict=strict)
5:03
